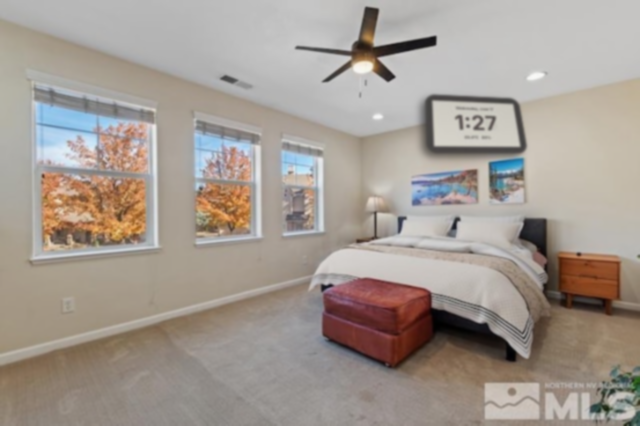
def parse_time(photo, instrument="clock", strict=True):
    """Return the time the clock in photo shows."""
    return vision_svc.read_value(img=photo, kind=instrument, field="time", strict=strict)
1:27
